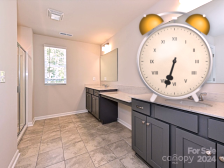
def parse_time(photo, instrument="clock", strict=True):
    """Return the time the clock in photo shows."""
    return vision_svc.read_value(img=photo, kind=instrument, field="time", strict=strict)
6:33
